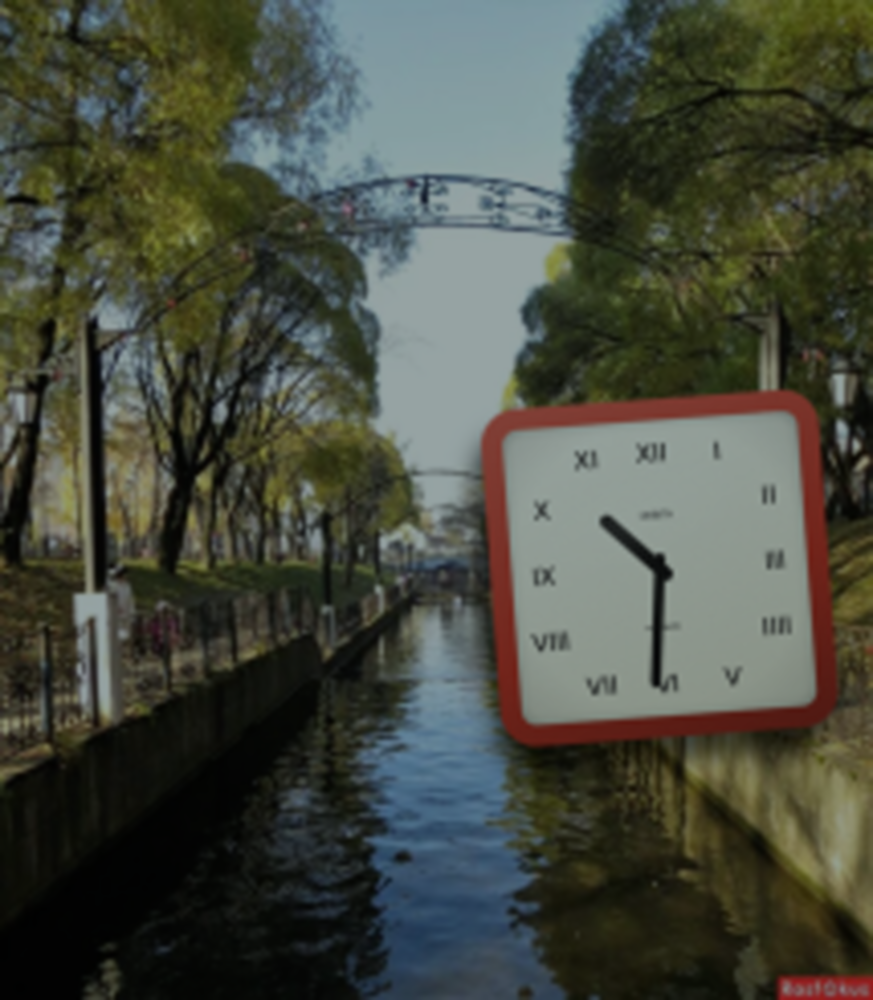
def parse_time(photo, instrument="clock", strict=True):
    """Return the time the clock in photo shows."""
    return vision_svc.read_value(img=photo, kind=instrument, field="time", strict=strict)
10:31
